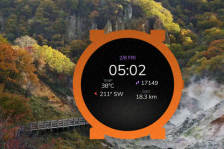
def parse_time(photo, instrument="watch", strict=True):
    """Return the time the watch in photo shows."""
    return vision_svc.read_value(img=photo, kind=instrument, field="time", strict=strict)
5:02
